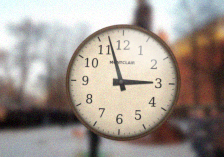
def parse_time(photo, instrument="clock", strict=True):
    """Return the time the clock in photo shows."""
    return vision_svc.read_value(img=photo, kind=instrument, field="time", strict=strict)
2:57
